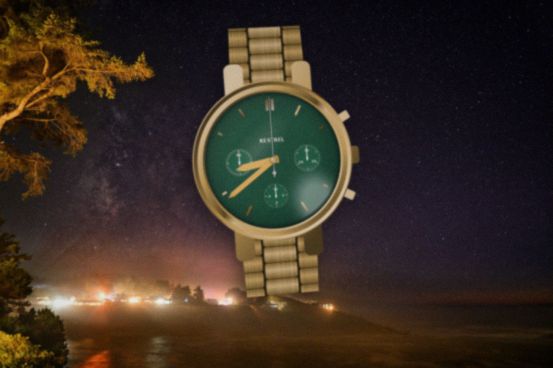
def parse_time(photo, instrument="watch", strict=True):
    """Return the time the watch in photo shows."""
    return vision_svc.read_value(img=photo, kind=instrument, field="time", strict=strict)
8:39
